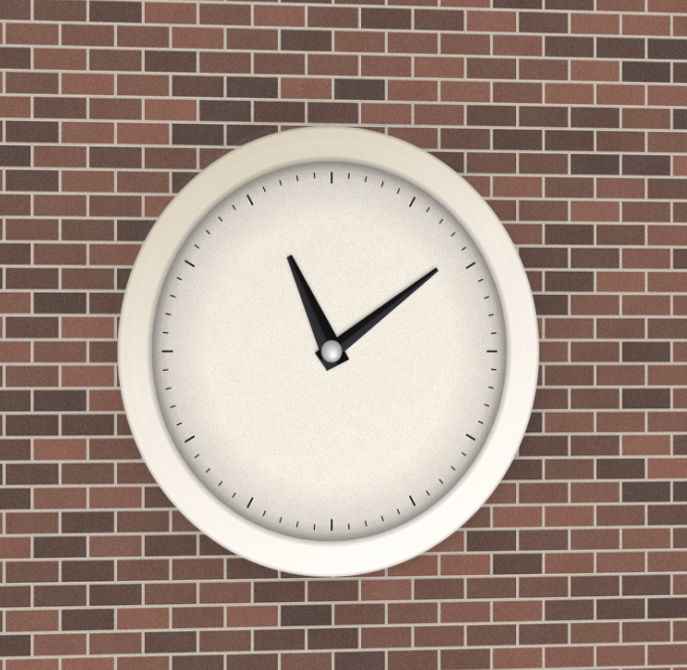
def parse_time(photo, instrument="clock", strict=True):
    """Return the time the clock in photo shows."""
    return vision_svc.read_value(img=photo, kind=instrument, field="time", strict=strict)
11:09
